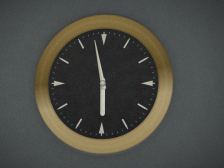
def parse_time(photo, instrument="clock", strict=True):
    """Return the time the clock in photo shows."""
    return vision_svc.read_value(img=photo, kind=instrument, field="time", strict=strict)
5:58
